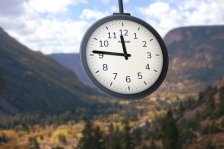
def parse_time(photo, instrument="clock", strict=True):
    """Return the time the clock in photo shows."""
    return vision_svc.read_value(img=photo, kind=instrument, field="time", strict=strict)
11:46
